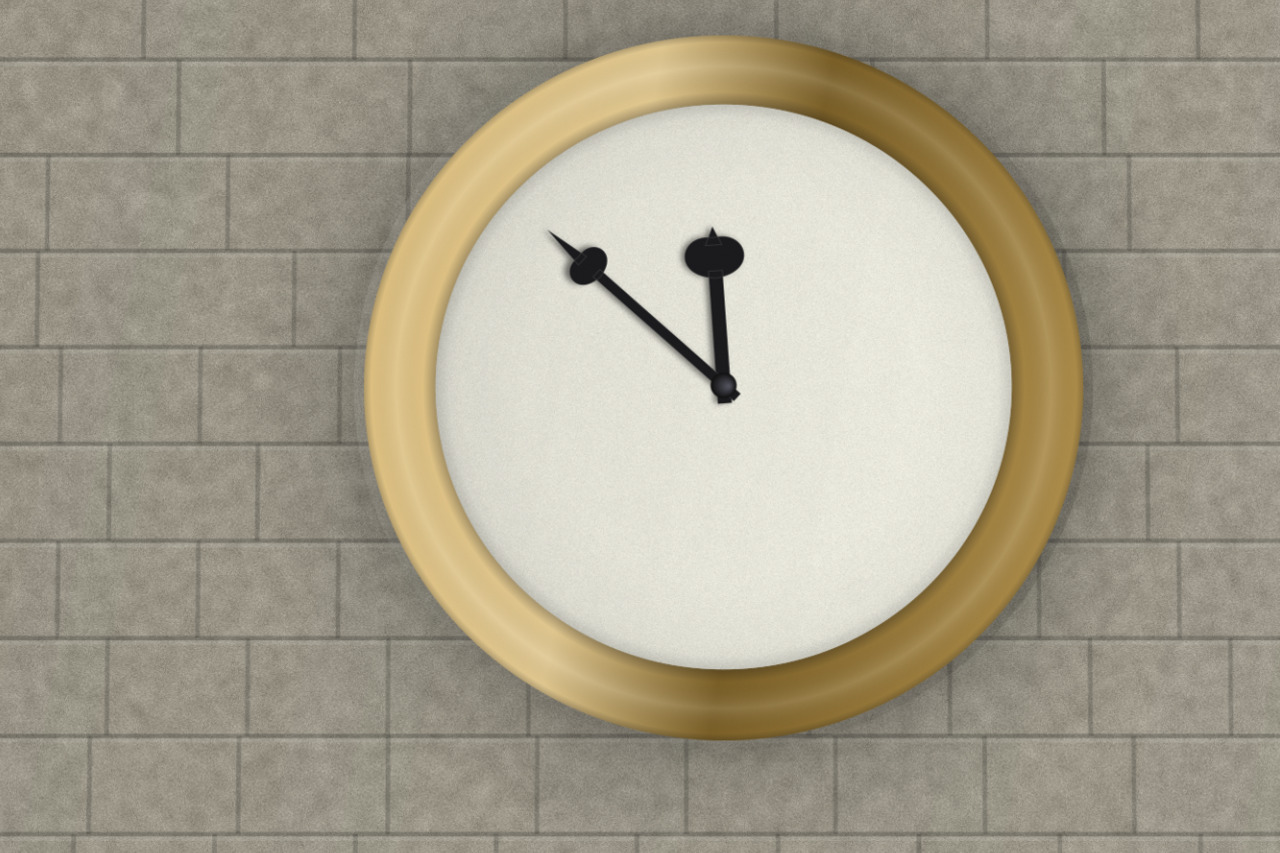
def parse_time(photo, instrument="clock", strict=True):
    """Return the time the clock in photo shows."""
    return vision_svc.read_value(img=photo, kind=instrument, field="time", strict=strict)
11:52
